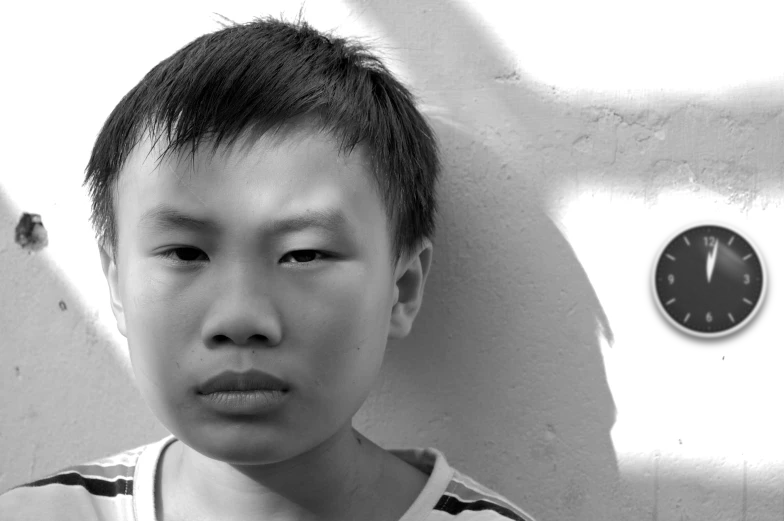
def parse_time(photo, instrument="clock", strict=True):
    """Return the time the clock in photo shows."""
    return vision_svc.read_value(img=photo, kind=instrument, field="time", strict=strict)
12:02
